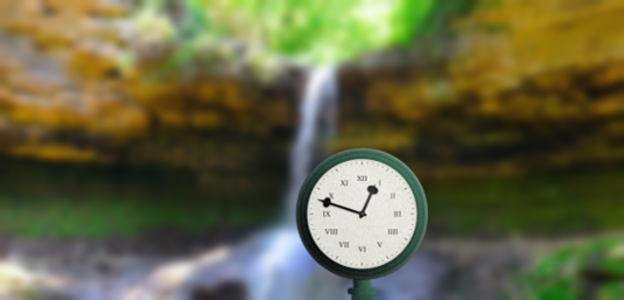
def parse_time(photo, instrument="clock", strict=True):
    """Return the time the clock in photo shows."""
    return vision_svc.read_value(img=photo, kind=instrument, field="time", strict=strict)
12:48
